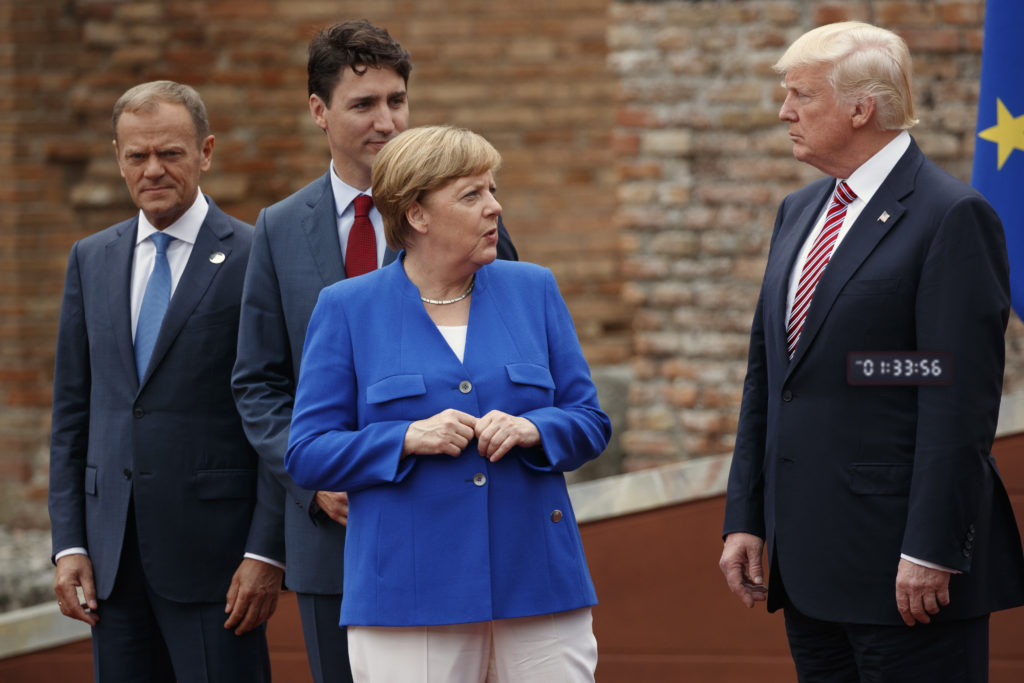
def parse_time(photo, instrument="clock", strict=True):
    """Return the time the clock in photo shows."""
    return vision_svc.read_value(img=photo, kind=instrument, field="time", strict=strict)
1:33:56
